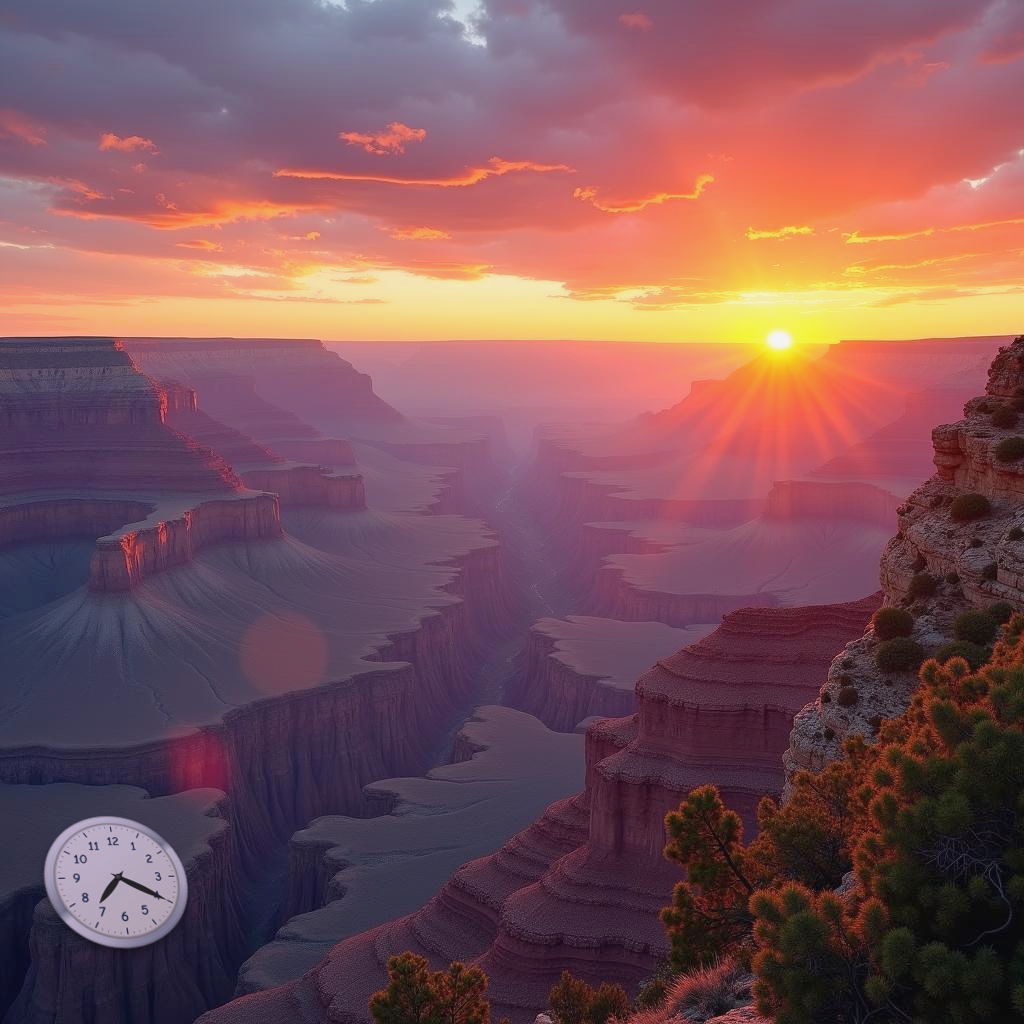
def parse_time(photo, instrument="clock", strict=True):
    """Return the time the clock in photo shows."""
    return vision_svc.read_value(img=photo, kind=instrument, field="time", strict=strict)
7:20
